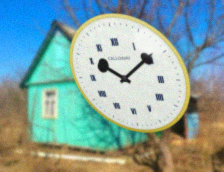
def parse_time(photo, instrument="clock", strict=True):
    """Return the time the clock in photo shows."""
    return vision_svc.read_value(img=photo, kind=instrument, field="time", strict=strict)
10:09
